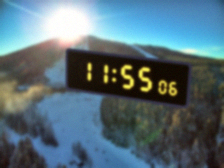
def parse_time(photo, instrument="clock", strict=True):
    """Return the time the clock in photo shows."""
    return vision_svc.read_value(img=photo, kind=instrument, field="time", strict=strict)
11:55:06
